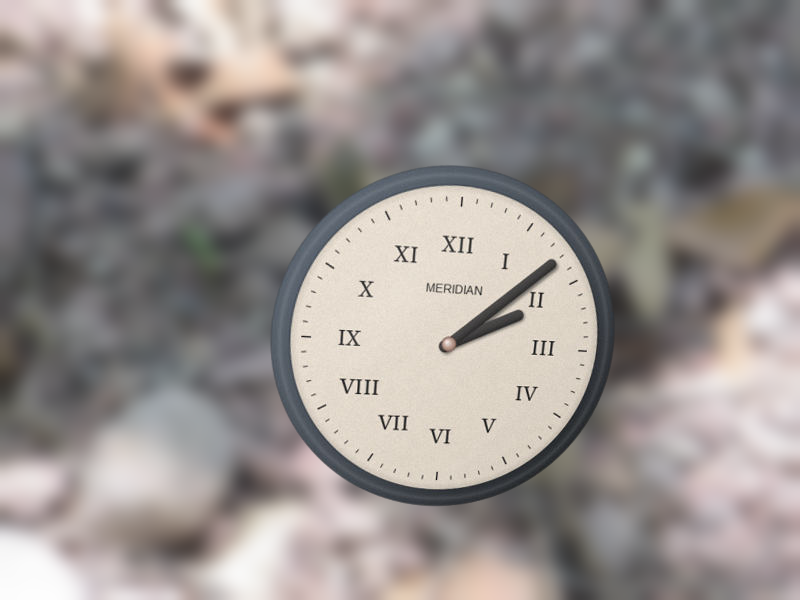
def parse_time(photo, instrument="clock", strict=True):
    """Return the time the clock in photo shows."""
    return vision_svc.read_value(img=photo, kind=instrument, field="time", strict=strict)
2:08
